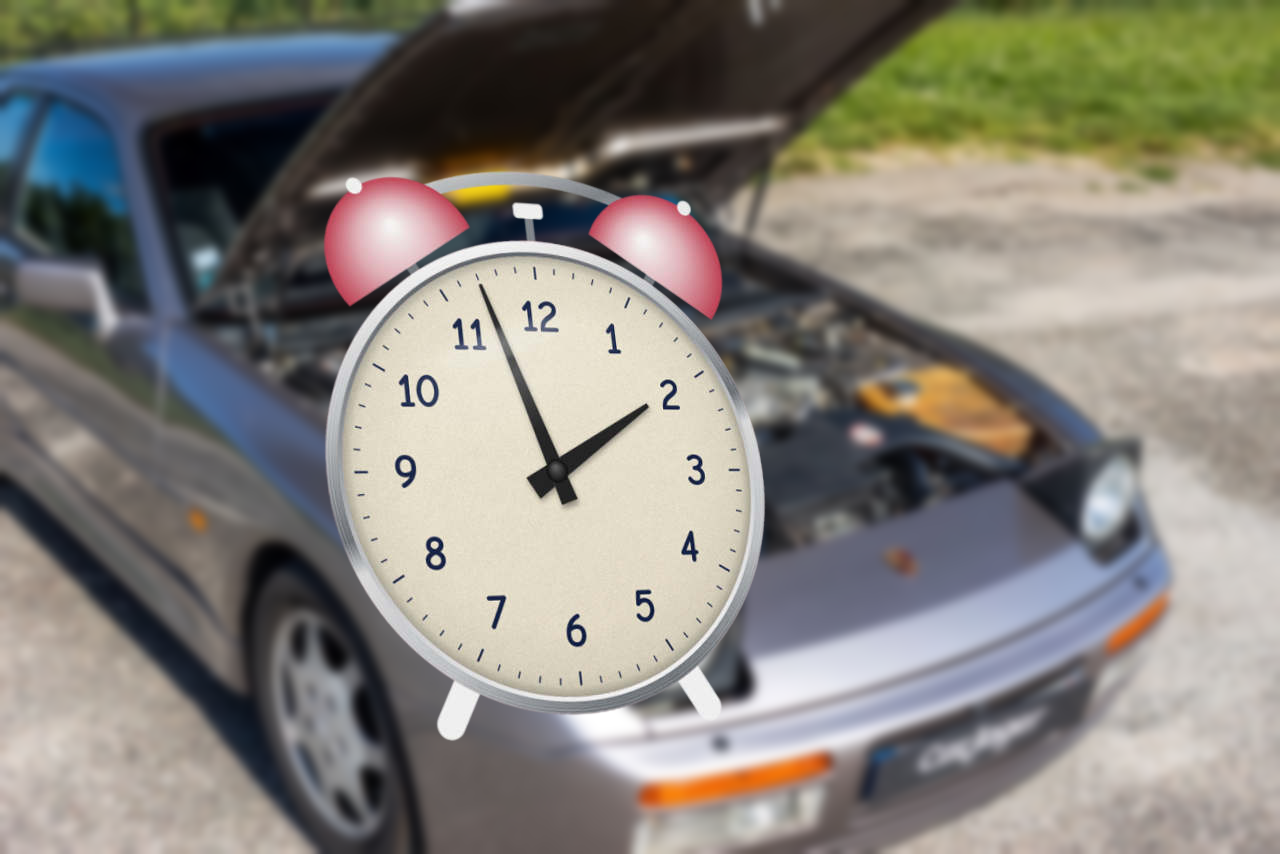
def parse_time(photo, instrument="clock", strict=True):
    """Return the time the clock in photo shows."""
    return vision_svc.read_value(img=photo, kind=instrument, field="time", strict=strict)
1:57
